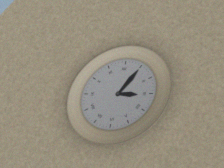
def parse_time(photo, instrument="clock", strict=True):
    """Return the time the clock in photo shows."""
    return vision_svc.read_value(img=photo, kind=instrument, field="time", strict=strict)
3:05
